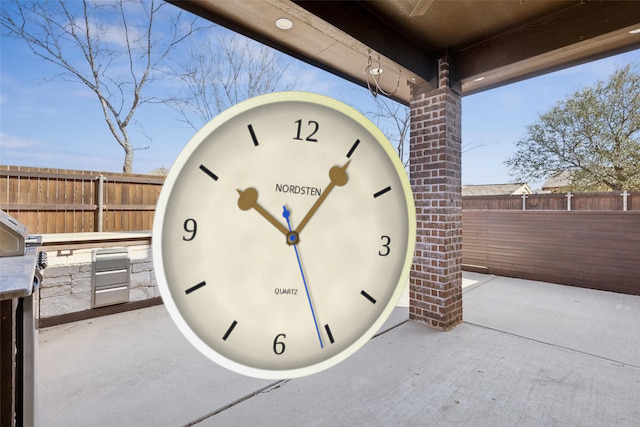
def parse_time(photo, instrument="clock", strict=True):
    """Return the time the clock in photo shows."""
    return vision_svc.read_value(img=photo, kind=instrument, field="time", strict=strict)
10:05:26
